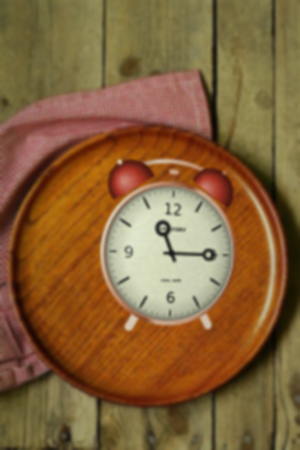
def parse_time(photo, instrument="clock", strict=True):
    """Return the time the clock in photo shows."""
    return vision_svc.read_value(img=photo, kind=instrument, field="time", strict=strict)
11:15
